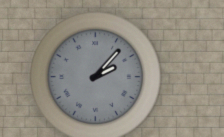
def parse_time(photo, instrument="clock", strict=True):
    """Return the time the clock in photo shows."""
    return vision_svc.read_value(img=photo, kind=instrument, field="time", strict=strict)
2:07
